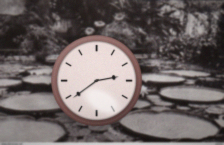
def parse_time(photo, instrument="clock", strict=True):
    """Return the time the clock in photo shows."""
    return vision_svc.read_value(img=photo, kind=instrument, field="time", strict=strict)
2:39
